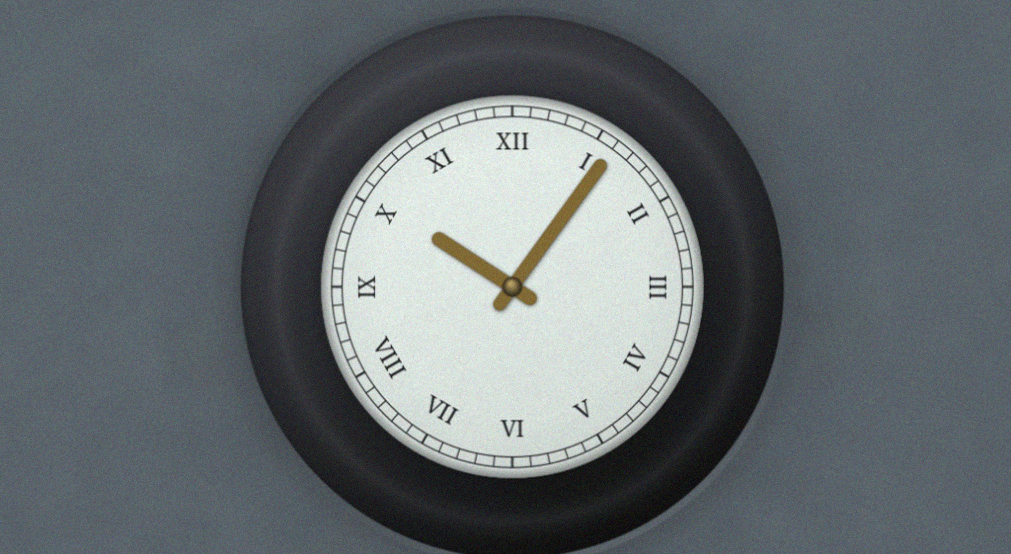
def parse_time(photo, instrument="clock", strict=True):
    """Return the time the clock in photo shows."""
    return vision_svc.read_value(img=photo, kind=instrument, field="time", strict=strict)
10:06
